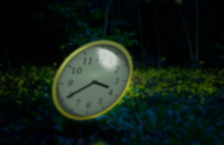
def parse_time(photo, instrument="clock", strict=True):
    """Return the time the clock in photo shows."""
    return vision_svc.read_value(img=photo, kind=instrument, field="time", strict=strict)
3:40
